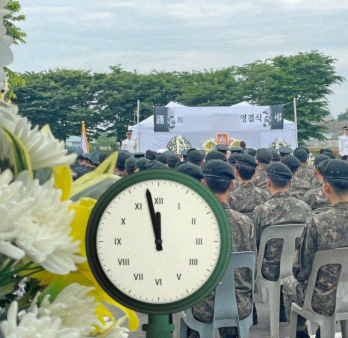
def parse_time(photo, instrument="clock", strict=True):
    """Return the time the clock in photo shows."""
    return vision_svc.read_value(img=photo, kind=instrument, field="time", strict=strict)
11:58
